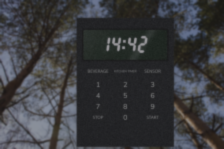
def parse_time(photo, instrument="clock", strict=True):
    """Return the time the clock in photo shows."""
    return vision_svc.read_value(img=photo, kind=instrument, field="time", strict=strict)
14:42
